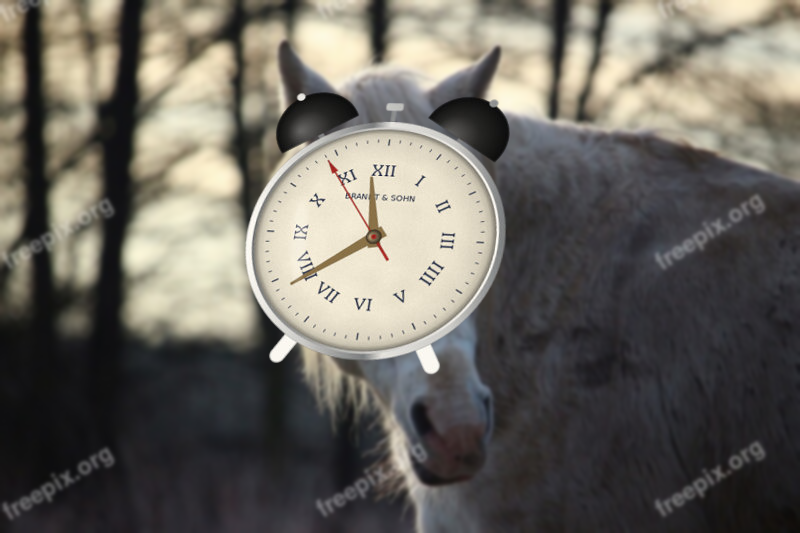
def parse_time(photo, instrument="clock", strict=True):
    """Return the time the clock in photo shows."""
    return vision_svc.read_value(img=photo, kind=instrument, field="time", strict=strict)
11:38:54
